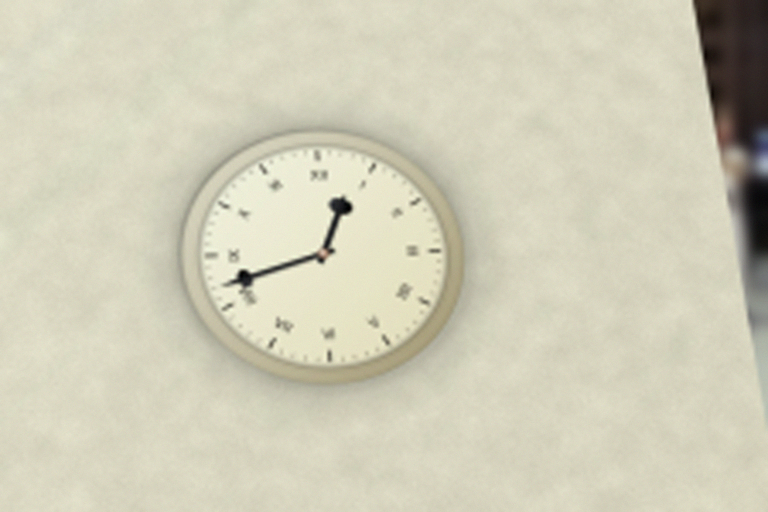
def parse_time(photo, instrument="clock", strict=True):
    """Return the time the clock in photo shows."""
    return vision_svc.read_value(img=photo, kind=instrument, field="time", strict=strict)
12:42
